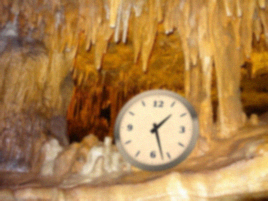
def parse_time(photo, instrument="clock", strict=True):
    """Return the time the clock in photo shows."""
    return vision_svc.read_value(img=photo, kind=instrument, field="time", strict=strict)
1:27
